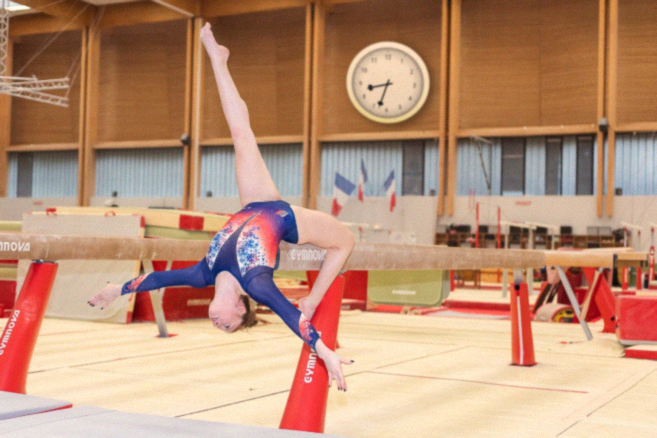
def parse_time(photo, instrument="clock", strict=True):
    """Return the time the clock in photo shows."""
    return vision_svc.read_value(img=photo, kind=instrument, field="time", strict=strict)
8:33
